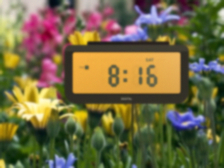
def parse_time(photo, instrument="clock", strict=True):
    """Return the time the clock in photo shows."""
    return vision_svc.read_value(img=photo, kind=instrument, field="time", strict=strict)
8:16
